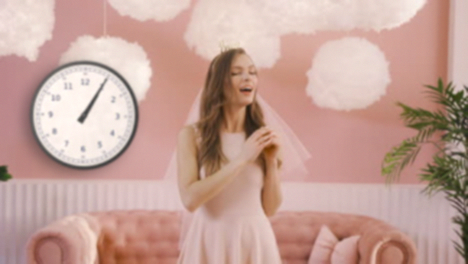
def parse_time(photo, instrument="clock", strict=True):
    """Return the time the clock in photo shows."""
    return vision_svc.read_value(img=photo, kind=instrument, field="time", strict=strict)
1:05
